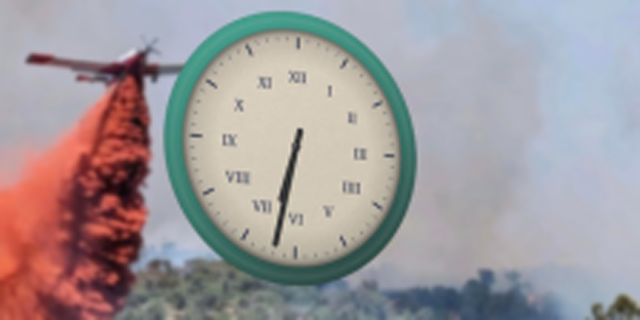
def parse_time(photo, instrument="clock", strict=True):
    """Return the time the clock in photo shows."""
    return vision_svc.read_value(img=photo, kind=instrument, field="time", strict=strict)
6:32
